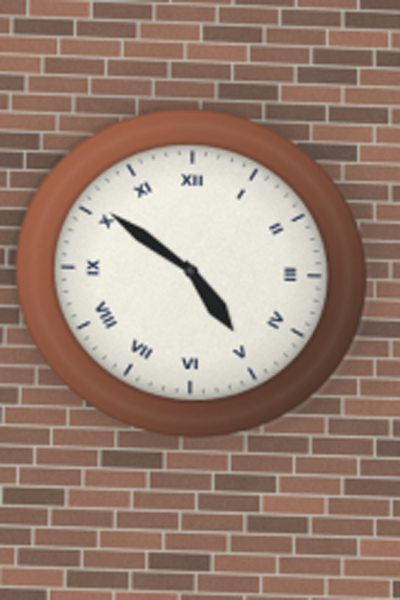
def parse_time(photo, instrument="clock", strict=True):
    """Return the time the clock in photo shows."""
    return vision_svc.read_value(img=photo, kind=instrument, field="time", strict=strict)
4:51
